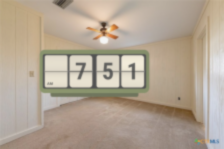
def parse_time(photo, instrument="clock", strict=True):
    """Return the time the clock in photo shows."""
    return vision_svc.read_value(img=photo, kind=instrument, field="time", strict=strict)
7:51
